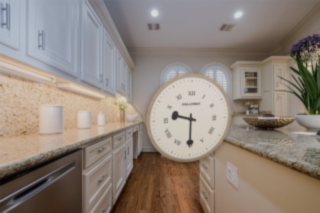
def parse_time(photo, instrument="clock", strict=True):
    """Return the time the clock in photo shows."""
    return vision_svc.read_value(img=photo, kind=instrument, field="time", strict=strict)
9:30
